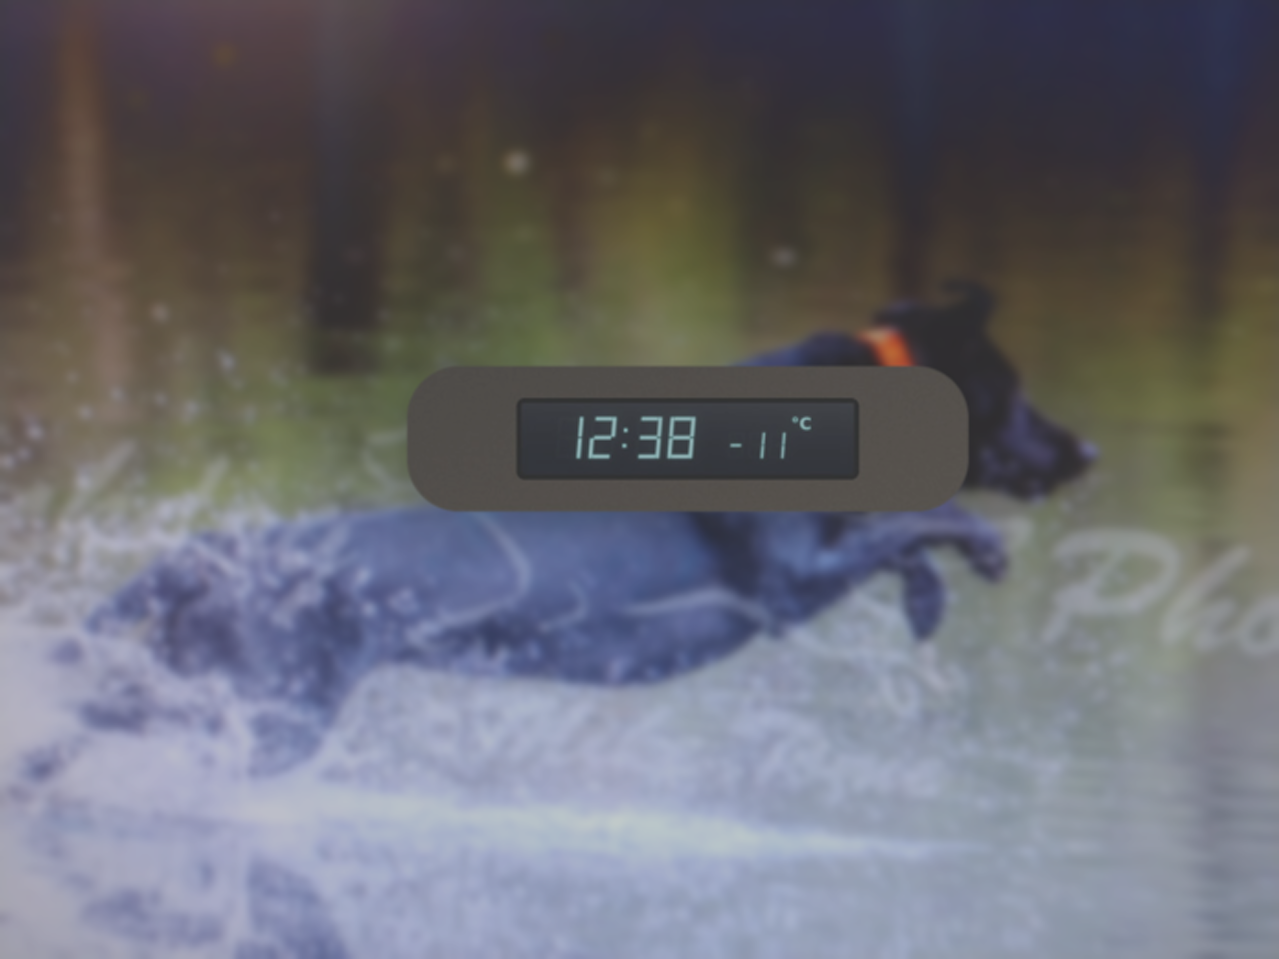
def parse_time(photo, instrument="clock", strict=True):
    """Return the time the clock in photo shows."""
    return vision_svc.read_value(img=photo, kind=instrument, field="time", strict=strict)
12:38
